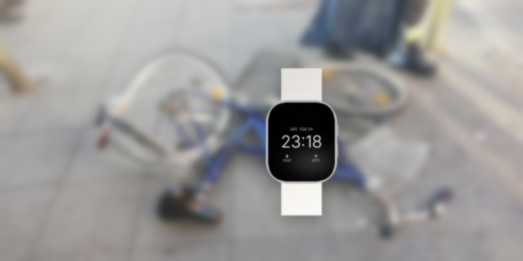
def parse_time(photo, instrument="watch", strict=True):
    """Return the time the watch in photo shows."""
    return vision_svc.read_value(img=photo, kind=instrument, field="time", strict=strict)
23:18
